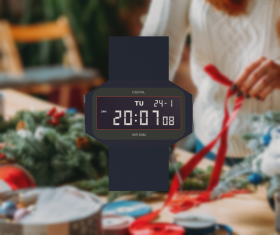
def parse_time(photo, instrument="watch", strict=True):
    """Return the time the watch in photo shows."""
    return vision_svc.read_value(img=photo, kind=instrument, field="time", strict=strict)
20:07:08
